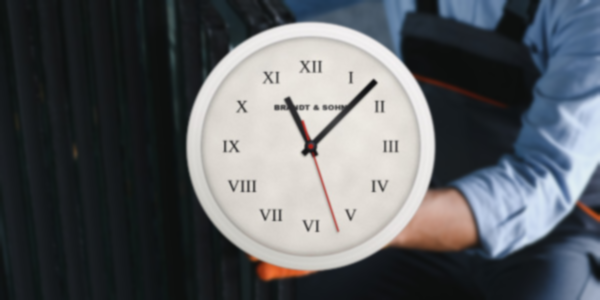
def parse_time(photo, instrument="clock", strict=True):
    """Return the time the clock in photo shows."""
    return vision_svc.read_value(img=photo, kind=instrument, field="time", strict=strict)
11:07:27
